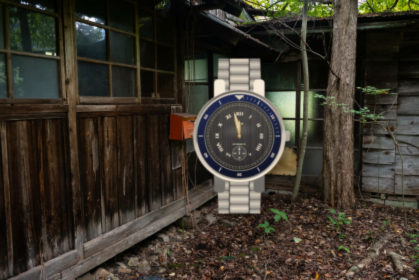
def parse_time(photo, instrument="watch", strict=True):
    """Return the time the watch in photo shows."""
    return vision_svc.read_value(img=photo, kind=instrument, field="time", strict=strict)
11:58
